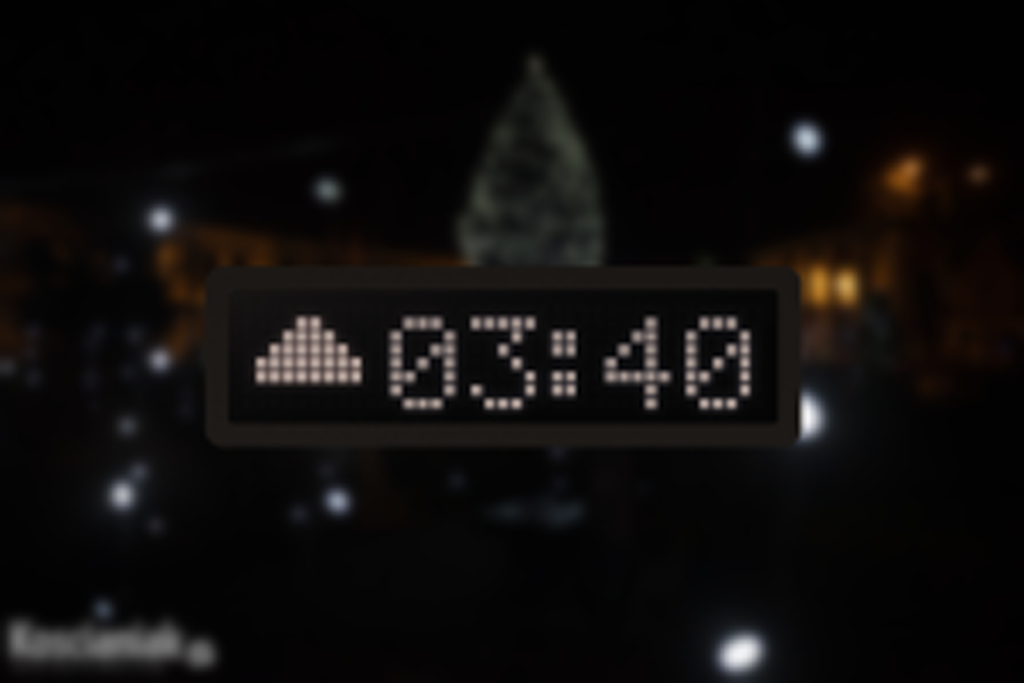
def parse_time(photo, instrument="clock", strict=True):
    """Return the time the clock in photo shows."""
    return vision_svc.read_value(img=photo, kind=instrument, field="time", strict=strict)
3:40
